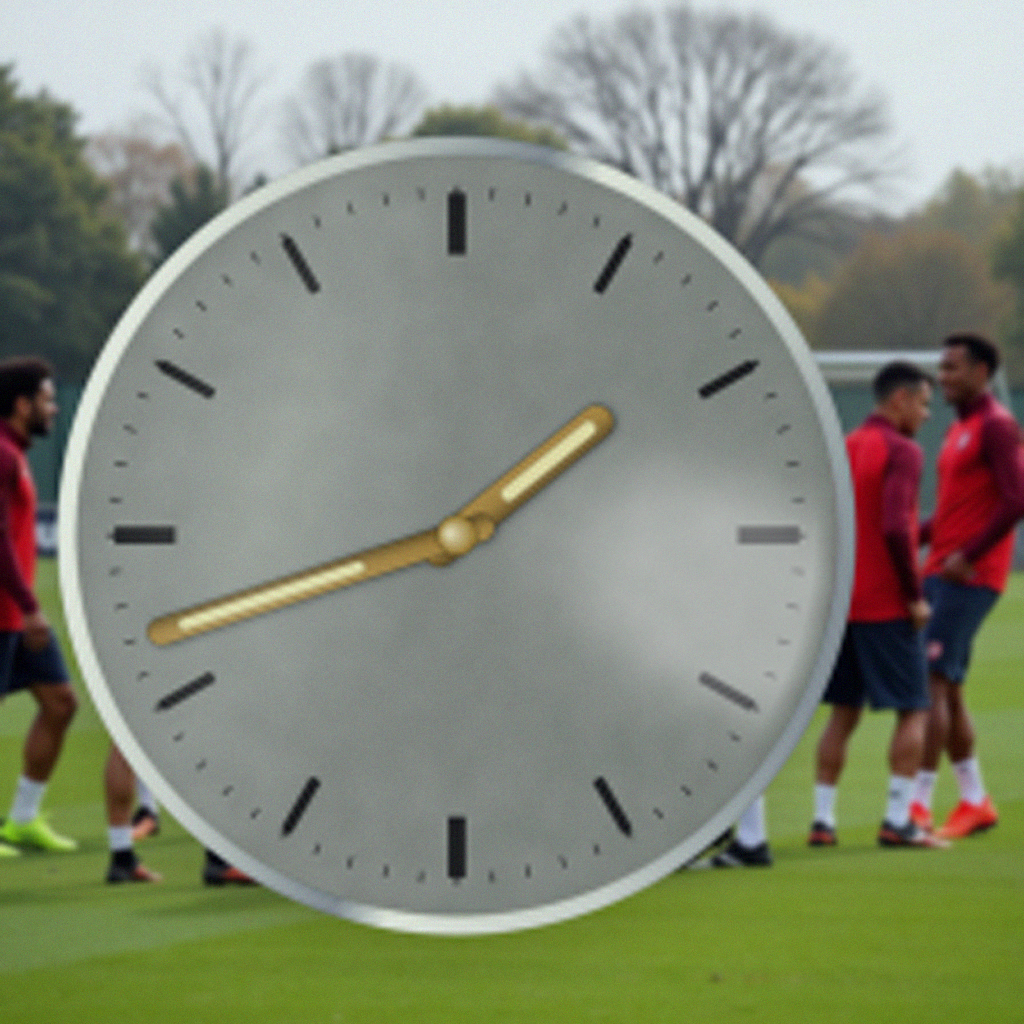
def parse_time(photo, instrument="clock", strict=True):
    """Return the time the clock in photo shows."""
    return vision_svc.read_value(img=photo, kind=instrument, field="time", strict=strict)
1:42
